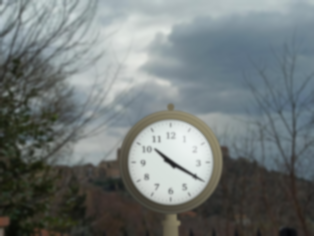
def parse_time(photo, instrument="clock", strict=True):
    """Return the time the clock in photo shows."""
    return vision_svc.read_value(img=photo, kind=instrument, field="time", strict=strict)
10:20
